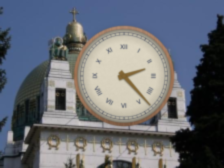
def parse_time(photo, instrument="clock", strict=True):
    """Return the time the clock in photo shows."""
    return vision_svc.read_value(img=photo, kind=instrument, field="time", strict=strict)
2:23
